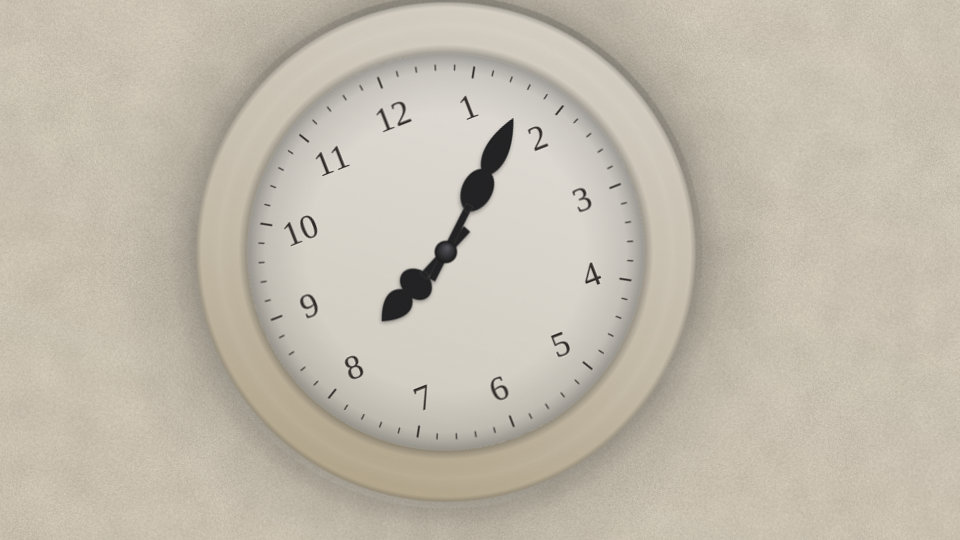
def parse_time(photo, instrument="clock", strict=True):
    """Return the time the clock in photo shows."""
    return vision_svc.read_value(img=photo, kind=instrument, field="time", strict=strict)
8:08
